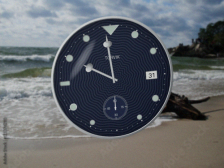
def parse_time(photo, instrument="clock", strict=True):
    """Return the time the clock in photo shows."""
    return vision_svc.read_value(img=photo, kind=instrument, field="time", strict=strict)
9:59
